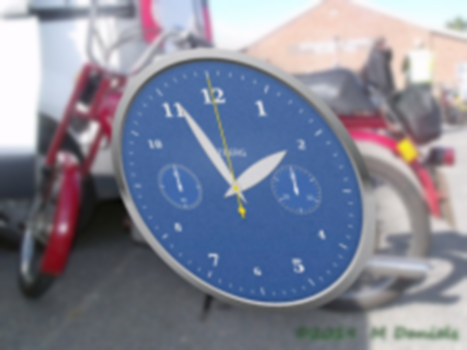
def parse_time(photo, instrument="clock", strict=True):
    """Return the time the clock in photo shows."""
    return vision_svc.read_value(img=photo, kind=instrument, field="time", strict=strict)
1:56
